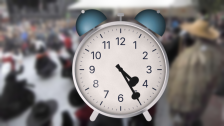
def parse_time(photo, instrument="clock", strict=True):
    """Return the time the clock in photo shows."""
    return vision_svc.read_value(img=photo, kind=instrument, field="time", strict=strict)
4:25
